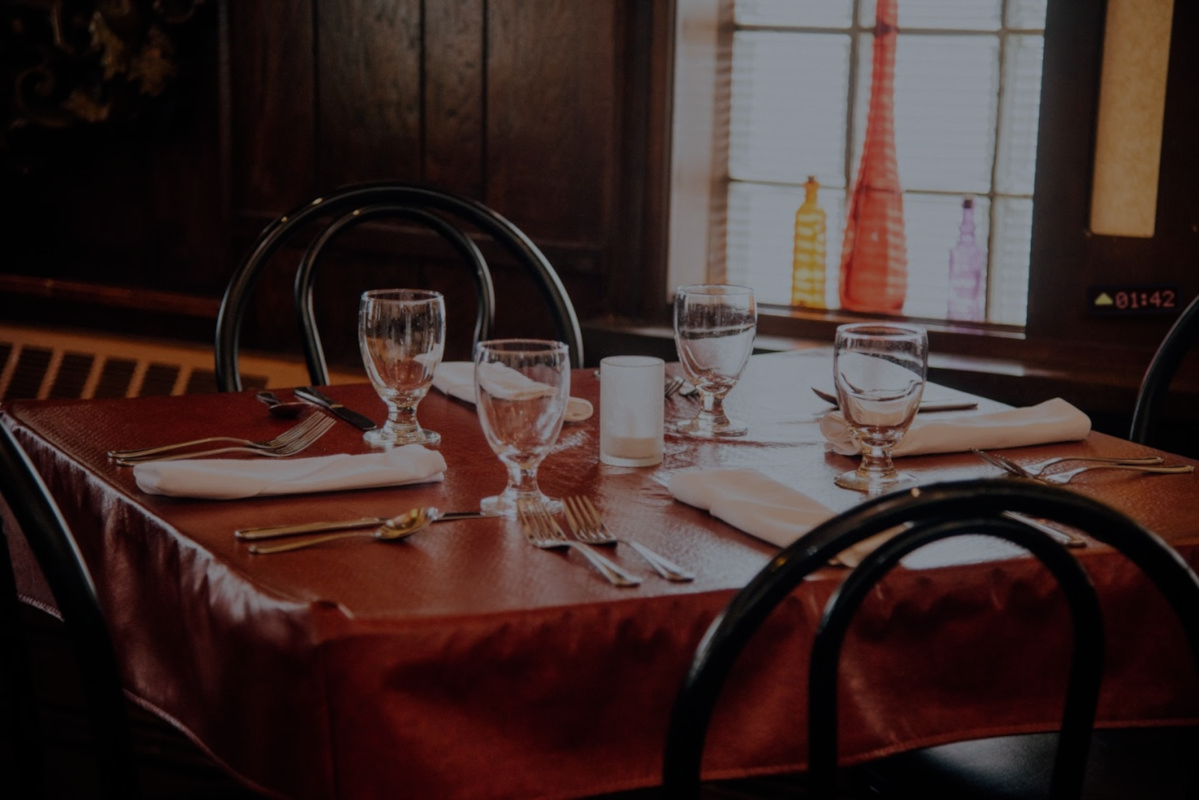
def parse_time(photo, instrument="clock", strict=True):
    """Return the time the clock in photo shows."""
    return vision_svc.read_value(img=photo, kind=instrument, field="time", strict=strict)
1:42
